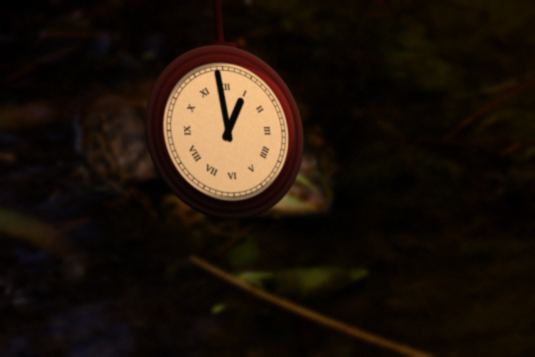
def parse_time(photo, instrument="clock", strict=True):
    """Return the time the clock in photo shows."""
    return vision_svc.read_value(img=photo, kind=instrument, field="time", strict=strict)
12:59
